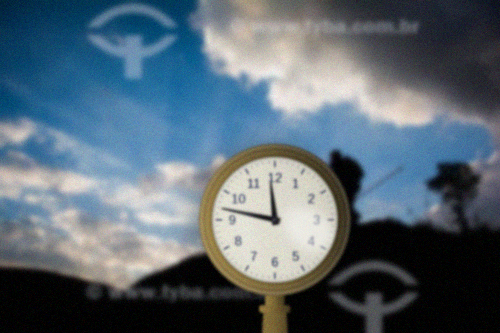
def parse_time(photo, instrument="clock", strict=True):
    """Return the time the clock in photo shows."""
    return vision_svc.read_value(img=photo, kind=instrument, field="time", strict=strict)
11:47
